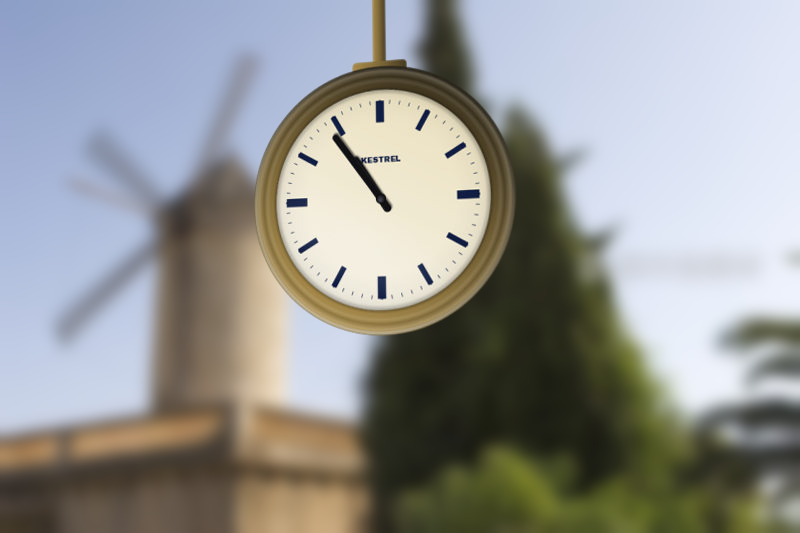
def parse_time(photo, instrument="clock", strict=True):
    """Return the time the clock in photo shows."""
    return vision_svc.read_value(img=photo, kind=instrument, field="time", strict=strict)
10:54
